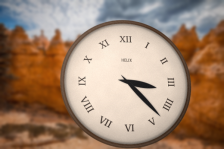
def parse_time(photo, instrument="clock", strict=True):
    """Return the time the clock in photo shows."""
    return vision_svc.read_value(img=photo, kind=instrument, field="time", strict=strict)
3:23
